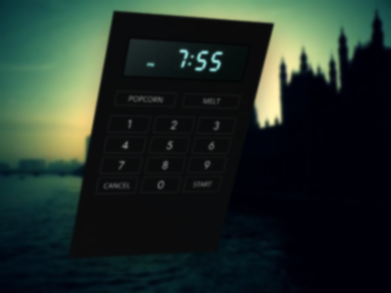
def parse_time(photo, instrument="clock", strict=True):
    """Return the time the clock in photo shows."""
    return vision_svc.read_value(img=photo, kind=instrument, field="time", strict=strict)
7:55
